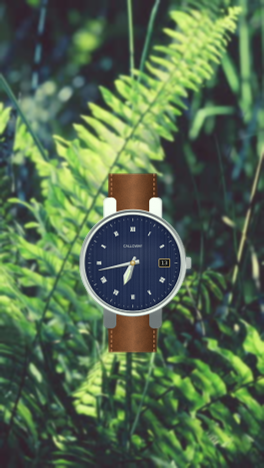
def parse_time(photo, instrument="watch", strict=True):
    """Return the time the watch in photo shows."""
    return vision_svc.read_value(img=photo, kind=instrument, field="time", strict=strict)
6:43
